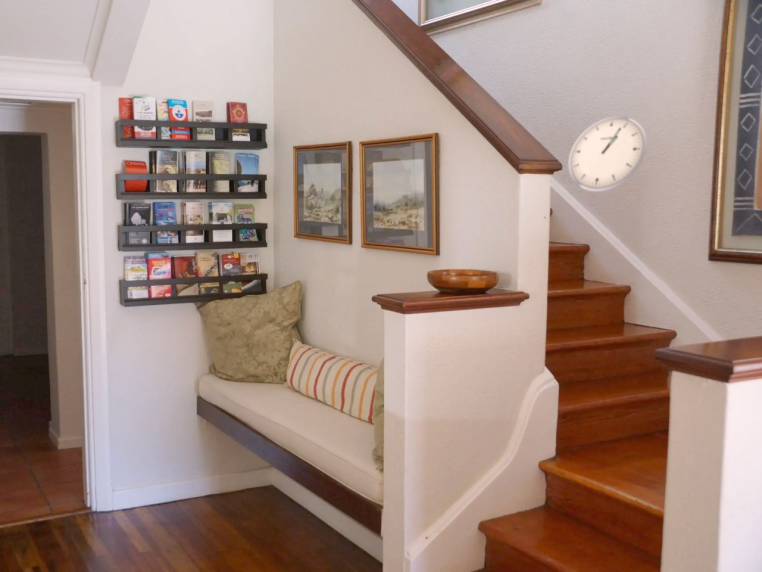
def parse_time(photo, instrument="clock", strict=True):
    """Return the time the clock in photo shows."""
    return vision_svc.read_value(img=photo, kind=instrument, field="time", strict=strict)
1:04
